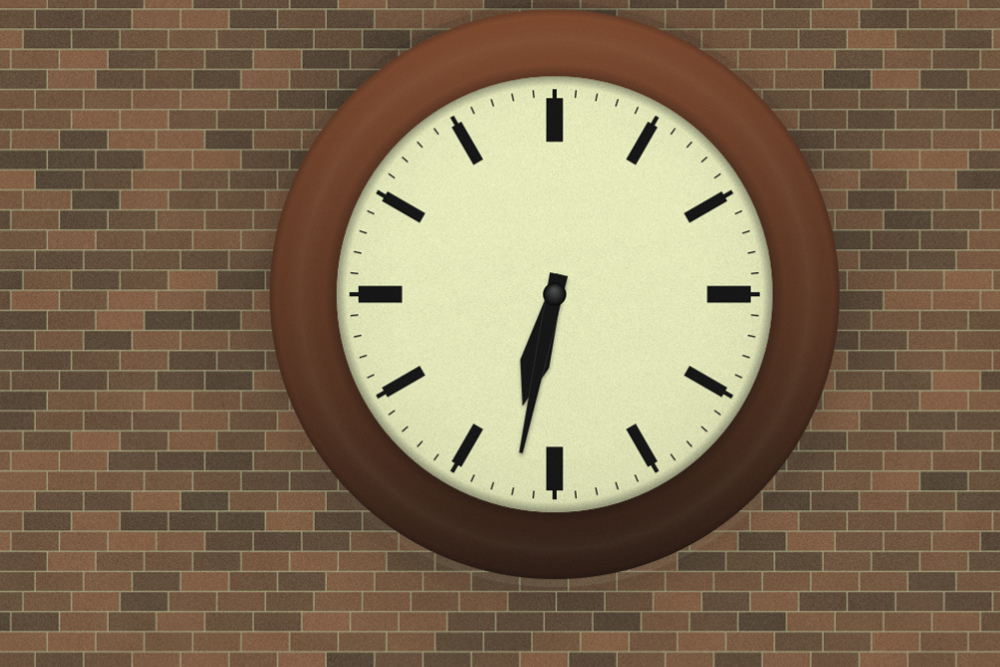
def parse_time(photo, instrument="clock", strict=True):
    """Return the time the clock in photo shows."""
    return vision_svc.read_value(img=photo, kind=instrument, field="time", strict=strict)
6:32
